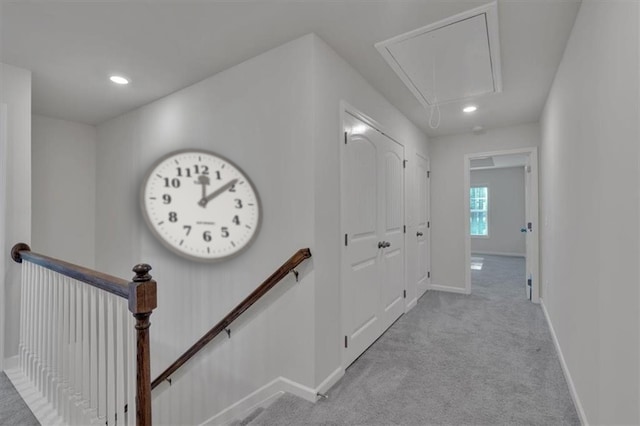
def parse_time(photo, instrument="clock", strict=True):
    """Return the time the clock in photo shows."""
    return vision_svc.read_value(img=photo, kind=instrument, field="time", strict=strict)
12:09
